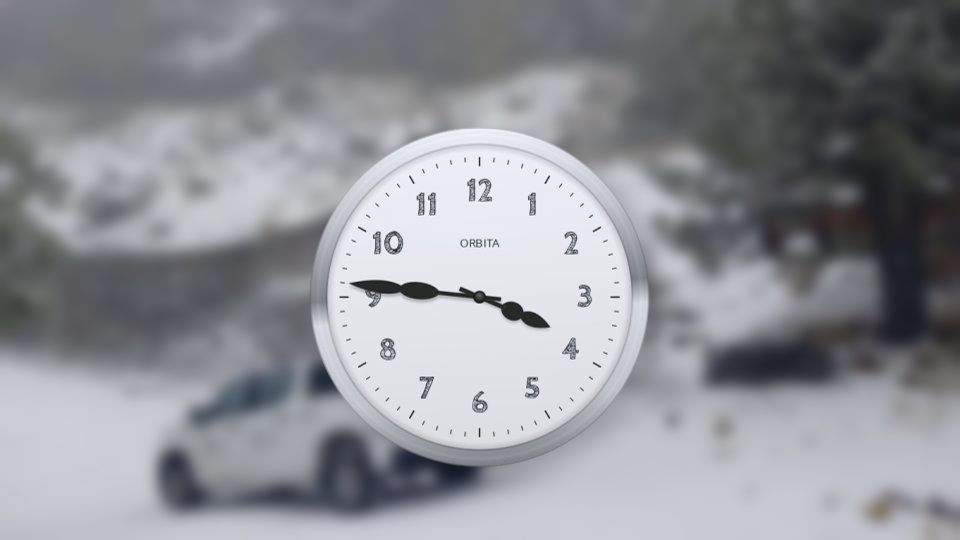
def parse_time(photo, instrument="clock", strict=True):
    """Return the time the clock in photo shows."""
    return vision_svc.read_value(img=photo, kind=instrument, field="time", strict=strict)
3:46
